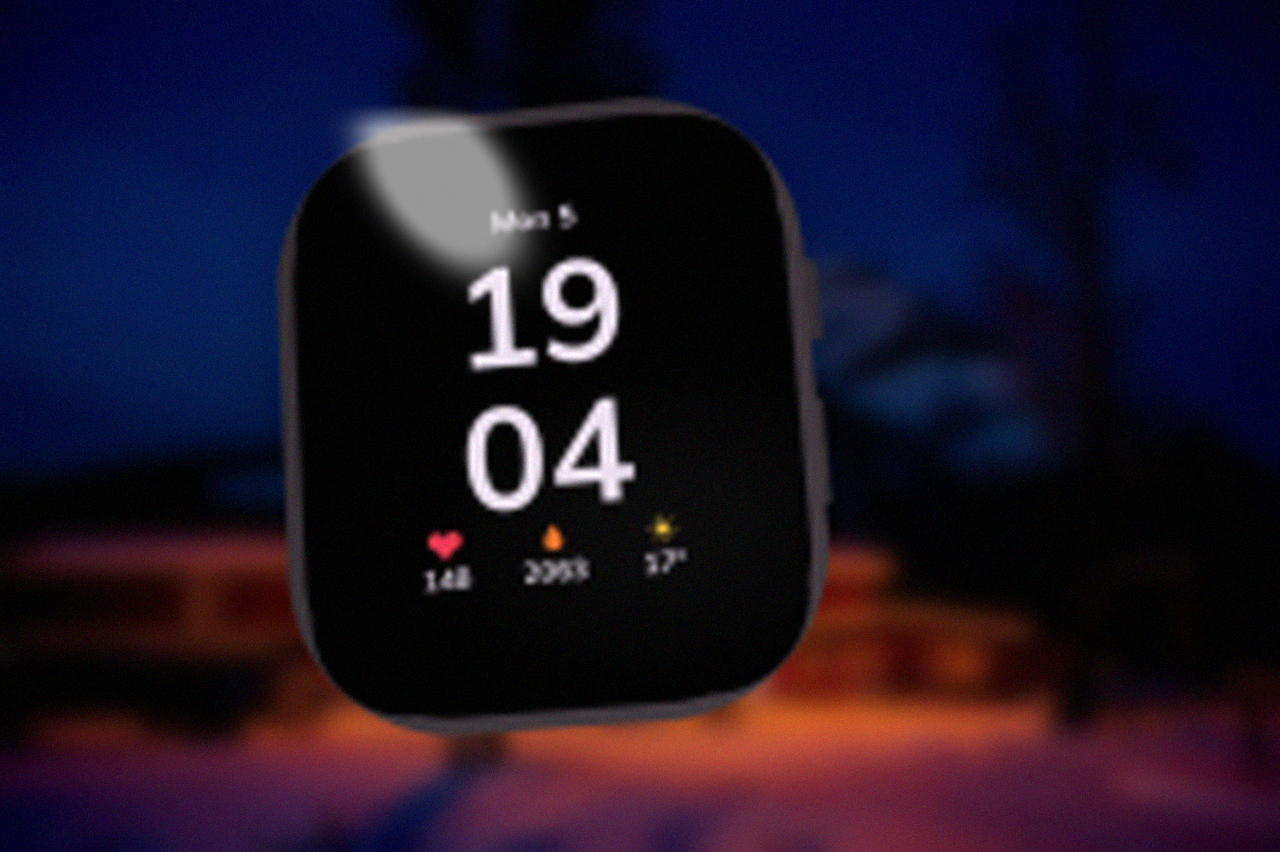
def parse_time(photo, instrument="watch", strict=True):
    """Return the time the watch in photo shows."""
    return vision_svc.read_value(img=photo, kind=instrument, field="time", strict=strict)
19:04
